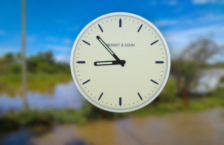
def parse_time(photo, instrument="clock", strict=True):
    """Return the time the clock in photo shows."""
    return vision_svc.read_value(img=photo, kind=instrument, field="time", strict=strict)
8:53
